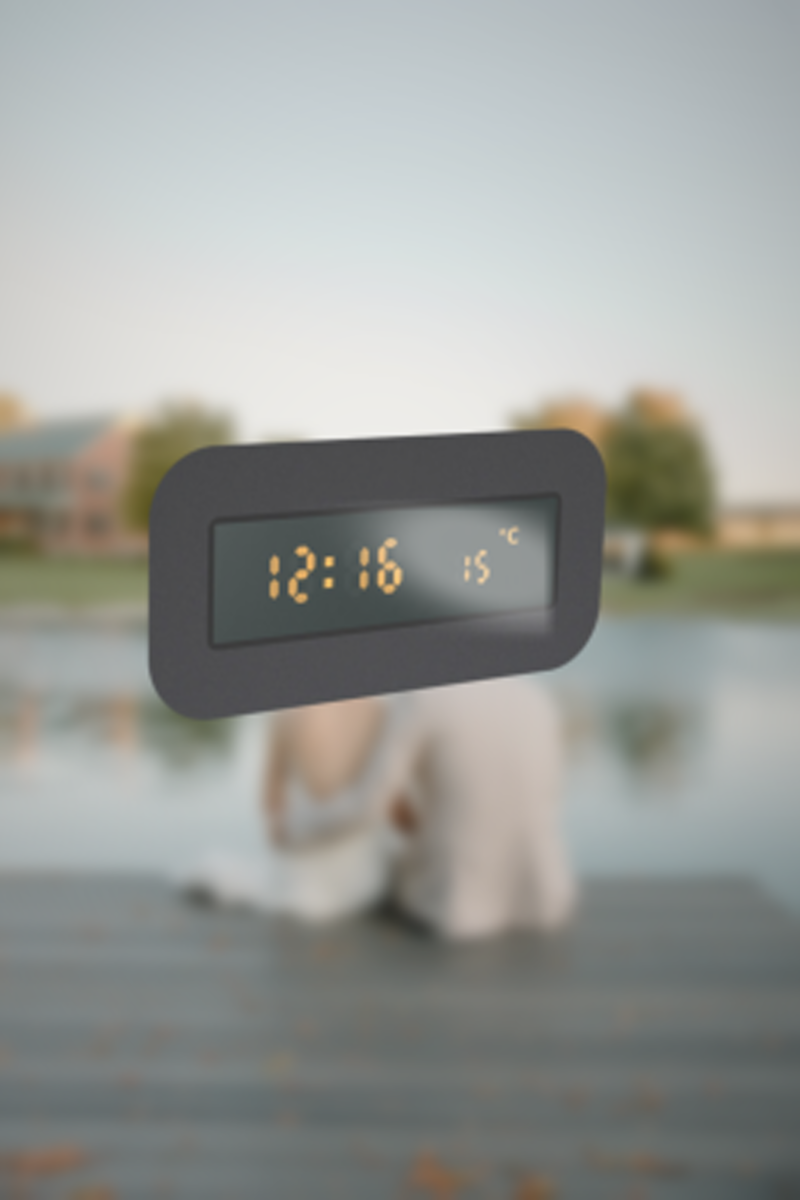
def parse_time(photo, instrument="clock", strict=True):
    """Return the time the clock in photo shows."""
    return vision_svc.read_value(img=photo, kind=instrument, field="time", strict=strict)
12:16
